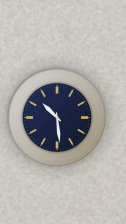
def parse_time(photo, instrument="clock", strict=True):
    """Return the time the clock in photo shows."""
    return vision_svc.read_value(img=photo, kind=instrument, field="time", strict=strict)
10:29
